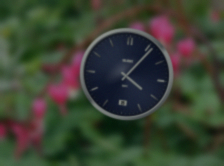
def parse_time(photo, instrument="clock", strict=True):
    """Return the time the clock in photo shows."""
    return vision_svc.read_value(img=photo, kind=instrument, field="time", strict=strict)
4:06
